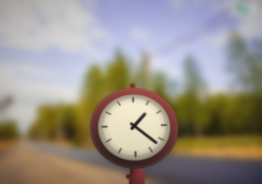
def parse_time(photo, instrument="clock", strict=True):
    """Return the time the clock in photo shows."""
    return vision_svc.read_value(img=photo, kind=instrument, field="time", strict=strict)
1:22
